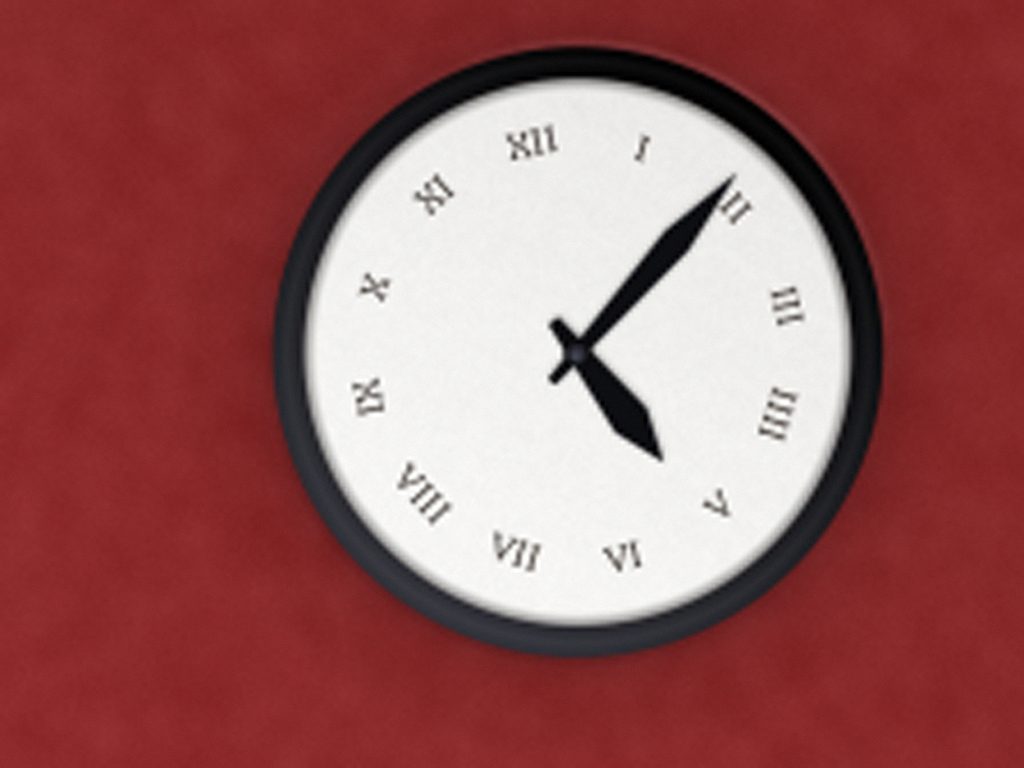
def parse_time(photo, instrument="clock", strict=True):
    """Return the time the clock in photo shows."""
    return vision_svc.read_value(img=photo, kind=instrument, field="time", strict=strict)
5:09
